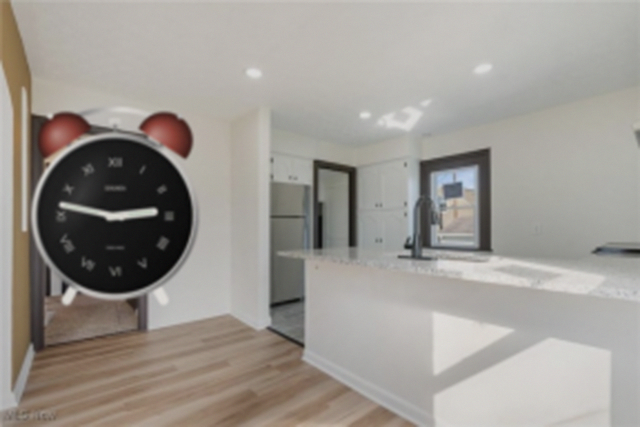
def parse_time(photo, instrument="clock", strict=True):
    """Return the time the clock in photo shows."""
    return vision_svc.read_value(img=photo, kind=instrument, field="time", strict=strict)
2:47
